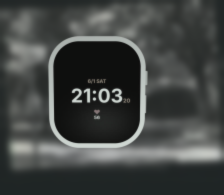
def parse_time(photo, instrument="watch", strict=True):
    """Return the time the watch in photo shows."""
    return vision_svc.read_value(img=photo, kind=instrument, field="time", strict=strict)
21:03
